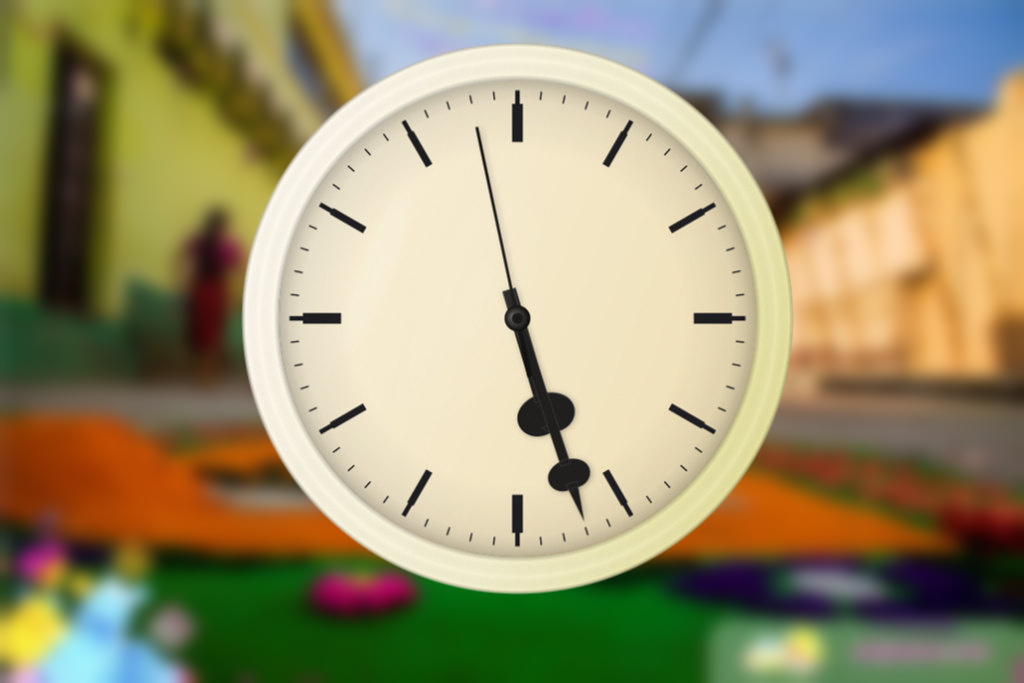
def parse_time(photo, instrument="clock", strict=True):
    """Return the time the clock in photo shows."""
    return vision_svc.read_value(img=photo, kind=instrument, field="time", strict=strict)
5:26:58
